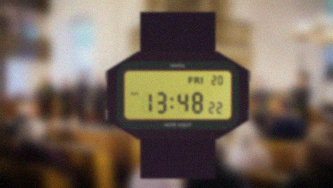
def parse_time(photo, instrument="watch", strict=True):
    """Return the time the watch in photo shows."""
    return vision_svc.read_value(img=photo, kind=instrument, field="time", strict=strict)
13:48:22
